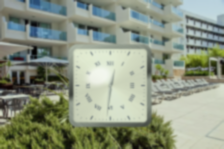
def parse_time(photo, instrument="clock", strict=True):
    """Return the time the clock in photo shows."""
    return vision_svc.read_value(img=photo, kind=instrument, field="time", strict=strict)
12:31
